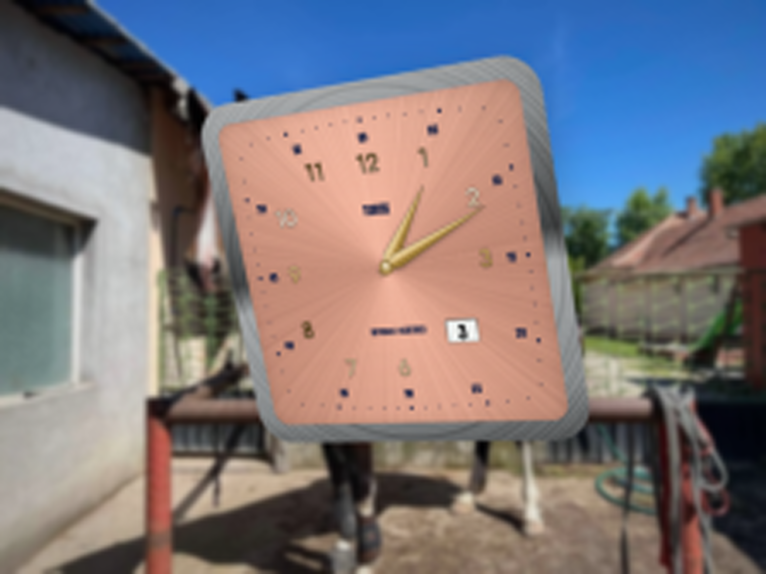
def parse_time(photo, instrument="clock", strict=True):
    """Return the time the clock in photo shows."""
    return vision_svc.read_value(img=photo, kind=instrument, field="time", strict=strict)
1:11
